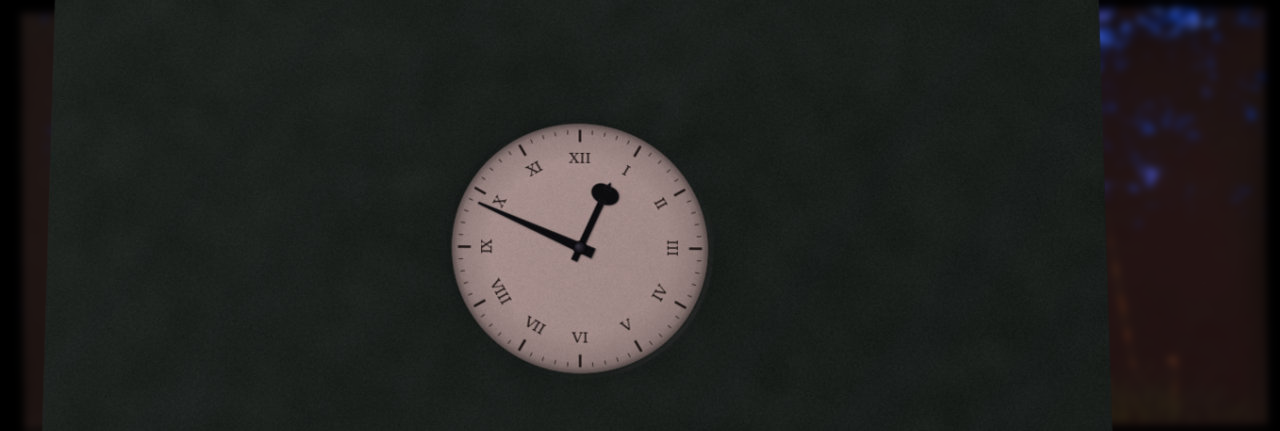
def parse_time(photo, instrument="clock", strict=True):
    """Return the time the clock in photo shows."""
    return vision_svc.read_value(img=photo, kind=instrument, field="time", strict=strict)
12:49
